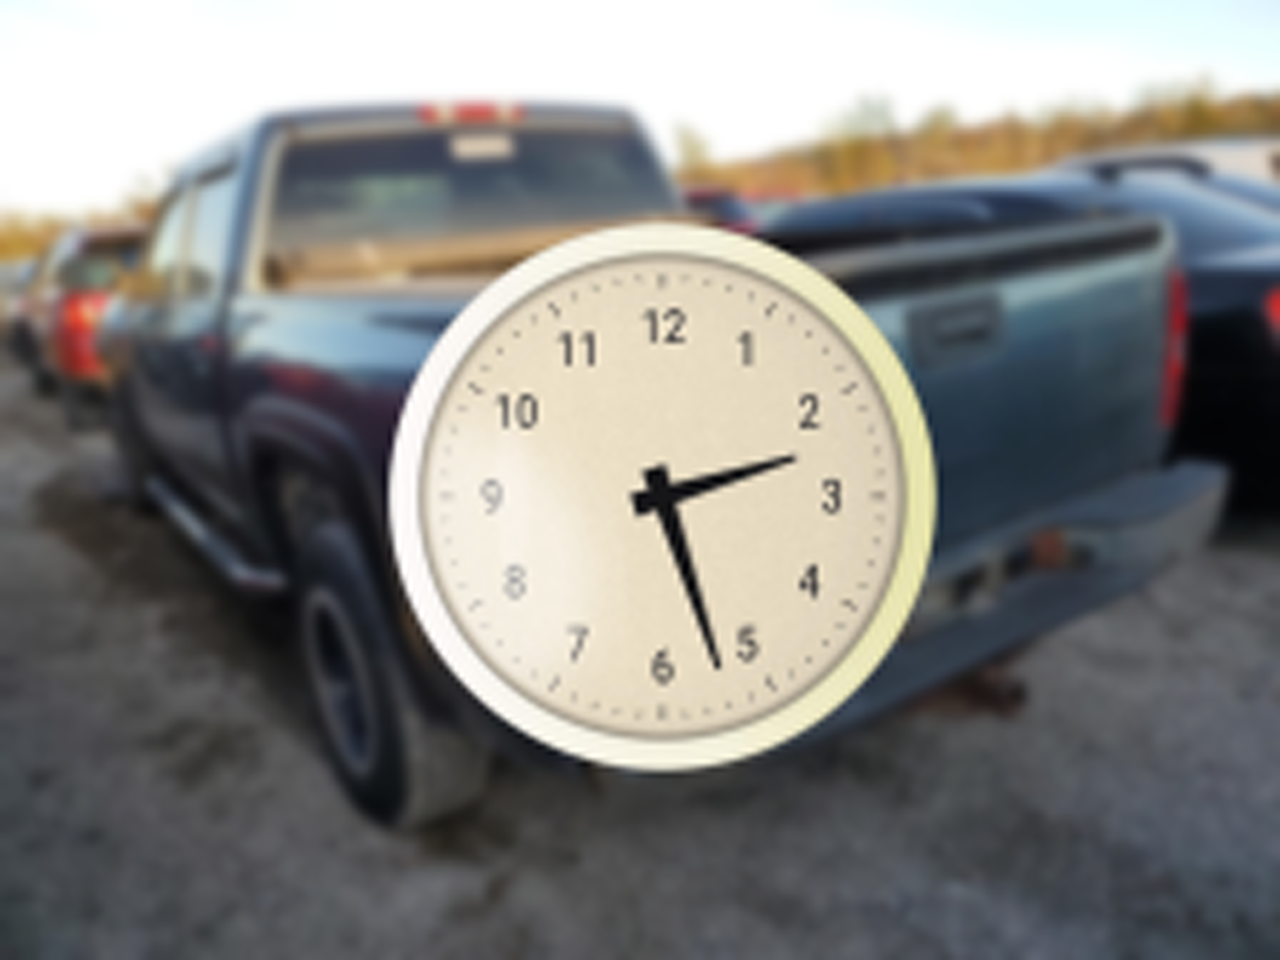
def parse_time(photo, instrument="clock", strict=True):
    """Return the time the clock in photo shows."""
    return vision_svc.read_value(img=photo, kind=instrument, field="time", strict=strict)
2:27
